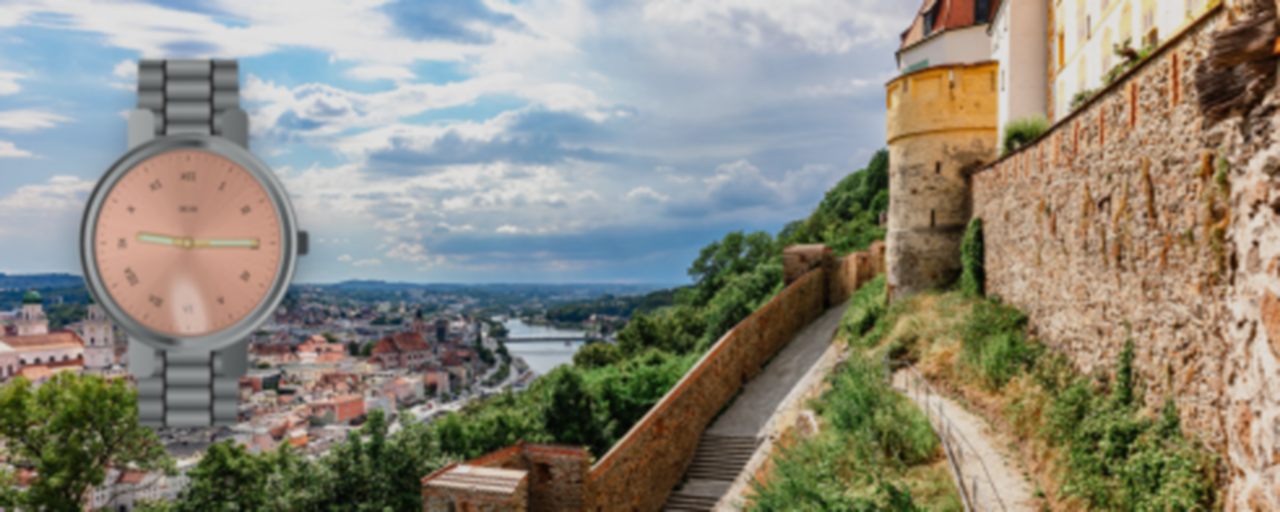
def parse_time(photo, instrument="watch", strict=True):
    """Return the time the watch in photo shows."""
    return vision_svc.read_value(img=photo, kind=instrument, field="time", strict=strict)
9:15
